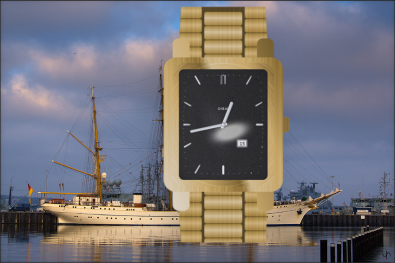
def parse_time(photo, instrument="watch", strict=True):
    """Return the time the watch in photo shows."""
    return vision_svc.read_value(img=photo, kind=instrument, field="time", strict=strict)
12:43
